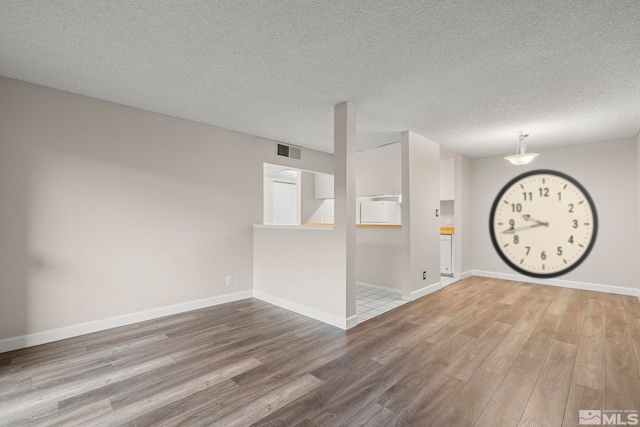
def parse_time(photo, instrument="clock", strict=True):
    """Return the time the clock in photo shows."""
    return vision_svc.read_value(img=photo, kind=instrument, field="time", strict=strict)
9:43
